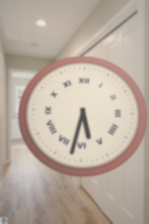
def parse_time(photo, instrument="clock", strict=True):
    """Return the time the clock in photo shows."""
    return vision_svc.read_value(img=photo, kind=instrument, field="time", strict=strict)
5:32
